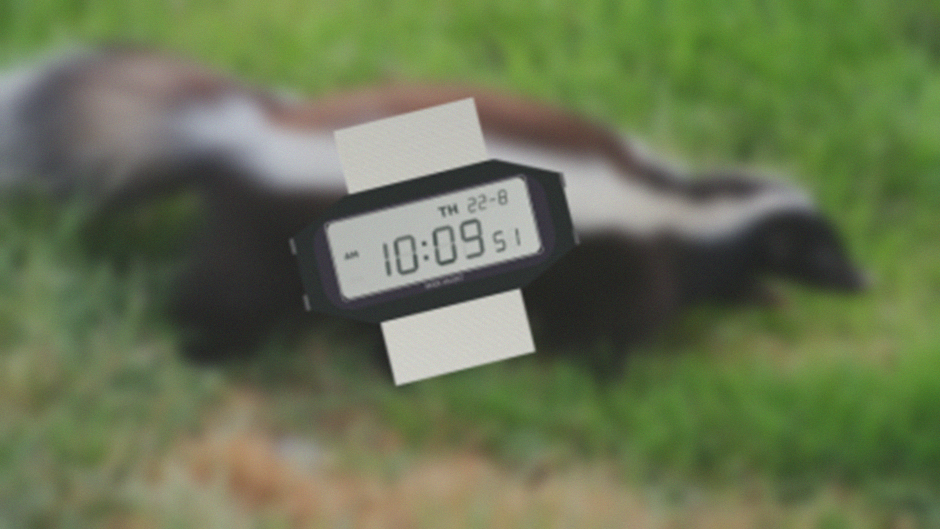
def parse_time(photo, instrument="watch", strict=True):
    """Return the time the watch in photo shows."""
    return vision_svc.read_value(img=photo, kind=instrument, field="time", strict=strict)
10:09:51
